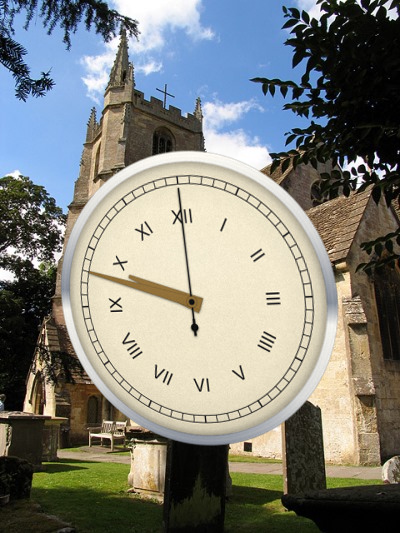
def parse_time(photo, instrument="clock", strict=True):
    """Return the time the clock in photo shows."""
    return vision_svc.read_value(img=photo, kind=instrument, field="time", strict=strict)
9:48:00
